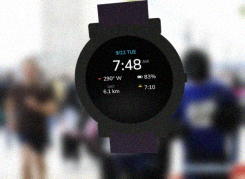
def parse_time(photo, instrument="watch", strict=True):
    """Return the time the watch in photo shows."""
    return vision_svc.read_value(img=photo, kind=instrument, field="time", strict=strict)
7:48
